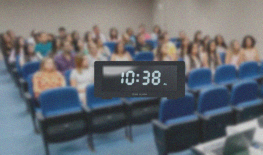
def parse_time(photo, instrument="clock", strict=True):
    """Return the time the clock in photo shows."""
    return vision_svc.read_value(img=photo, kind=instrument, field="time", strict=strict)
10:38
